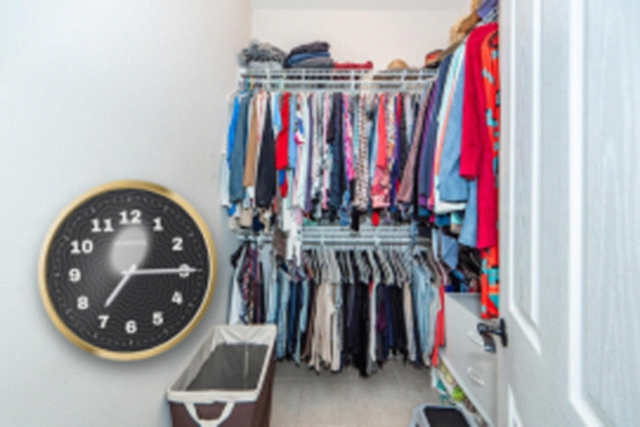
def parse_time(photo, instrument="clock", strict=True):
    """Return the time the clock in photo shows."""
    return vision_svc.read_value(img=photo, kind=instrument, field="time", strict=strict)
7:15
